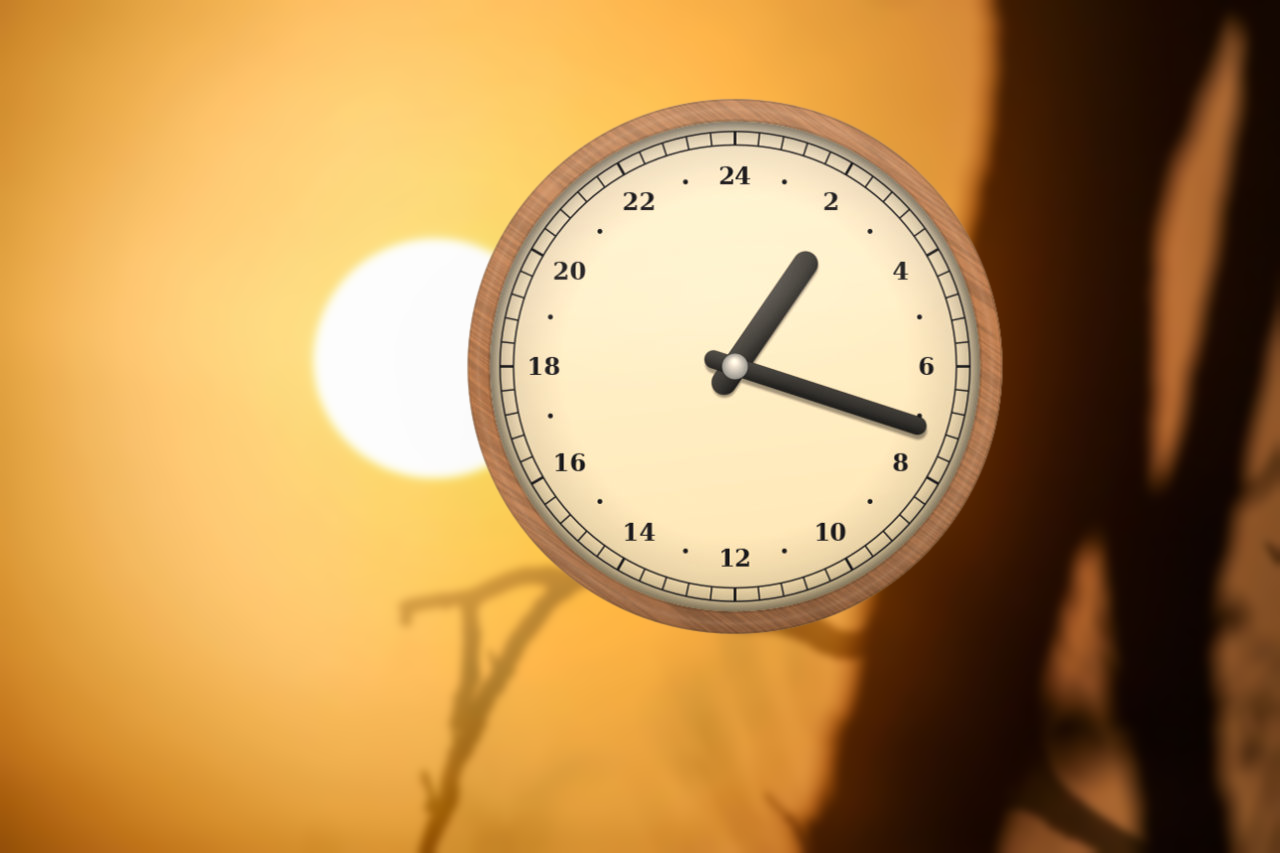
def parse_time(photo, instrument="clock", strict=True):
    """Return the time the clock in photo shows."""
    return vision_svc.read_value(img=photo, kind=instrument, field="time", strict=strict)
2:18
